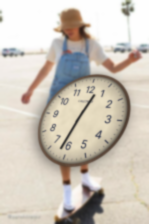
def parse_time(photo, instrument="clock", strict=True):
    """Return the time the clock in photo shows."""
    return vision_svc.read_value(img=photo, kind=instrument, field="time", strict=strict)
12:32
